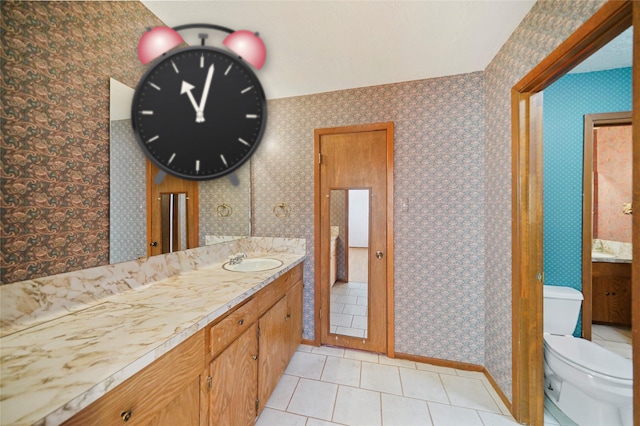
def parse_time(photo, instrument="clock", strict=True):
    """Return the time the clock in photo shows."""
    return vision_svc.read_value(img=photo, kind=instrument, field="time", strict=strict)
11:02
